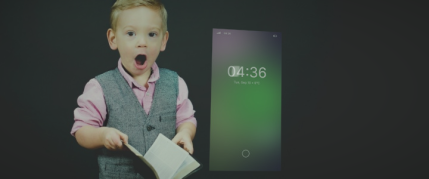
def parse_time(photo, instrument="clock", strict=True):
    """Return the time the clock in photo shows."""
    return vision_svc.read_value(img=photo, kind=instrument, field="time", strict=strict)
4:36
